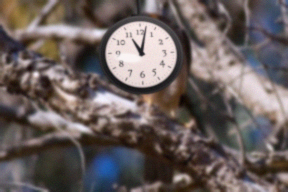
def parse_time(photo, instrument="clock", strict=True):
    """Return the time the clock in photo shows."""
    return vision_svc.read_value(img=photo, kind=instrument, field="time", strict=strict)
11:02
